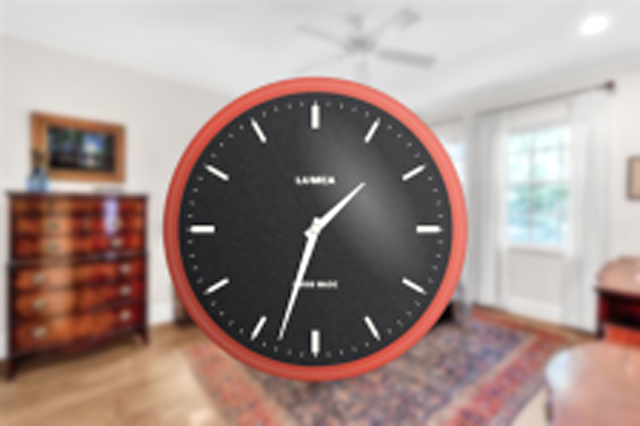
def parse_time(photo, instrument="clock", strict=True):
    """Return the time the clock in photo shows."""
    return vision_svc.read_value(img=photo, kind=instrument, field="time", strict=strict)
1:33
